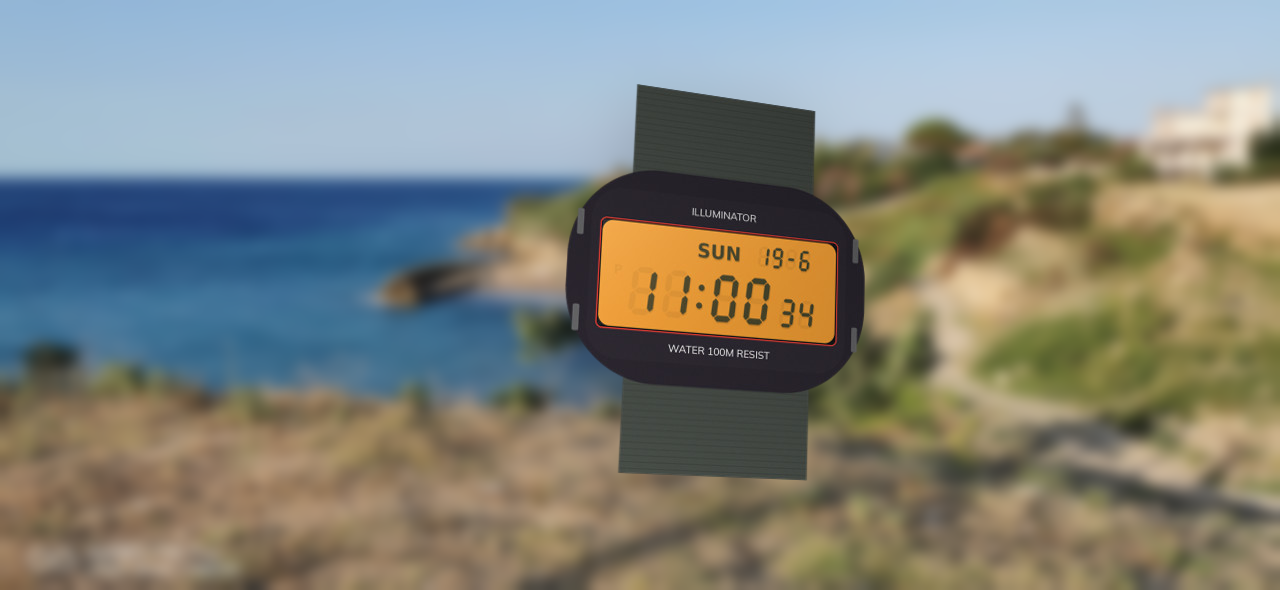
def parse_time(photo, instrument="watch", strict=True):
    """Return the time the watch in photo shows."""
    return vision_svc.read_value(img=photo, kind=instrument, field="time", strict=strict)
11:00:34
